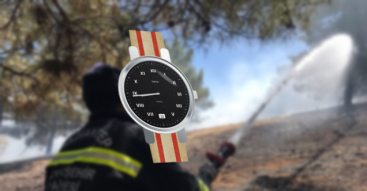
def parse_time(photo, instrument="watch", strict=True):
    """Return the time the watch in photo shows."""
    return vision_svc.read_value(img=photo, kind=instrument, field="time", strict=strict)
8:44
